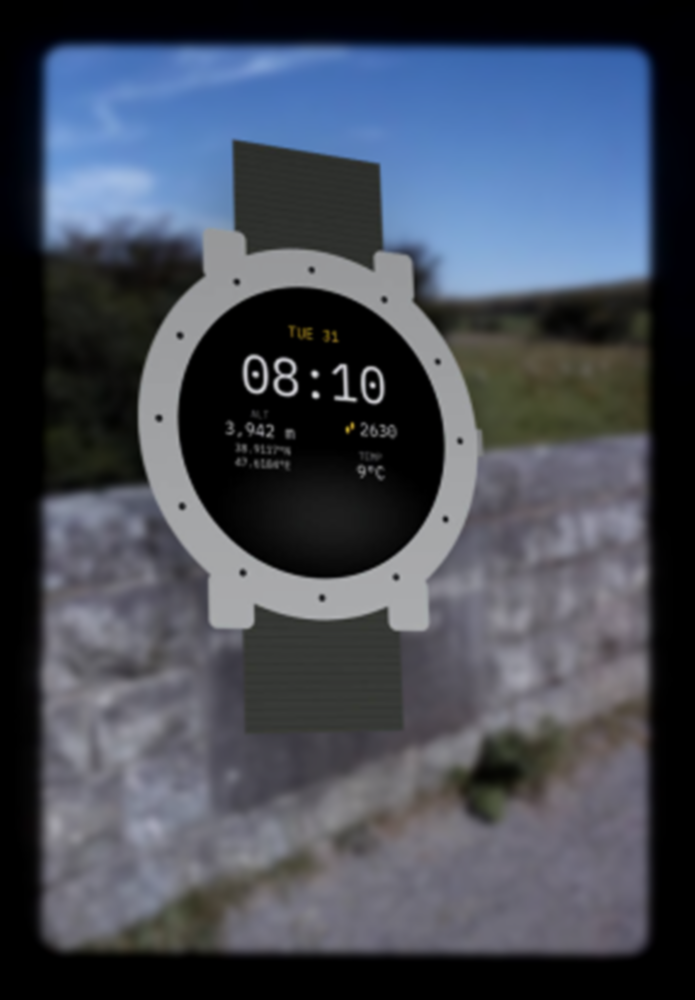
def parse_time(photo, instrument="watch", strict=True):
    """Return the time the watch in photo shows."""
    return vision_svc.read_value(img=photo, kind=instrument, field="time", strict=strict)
8:10
